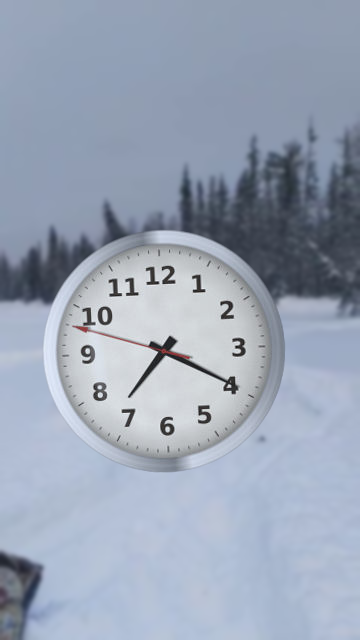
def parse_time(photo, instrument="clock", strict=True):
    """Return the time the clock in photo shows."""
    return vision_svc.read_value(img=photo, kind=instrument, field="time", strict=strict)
7:19:48
